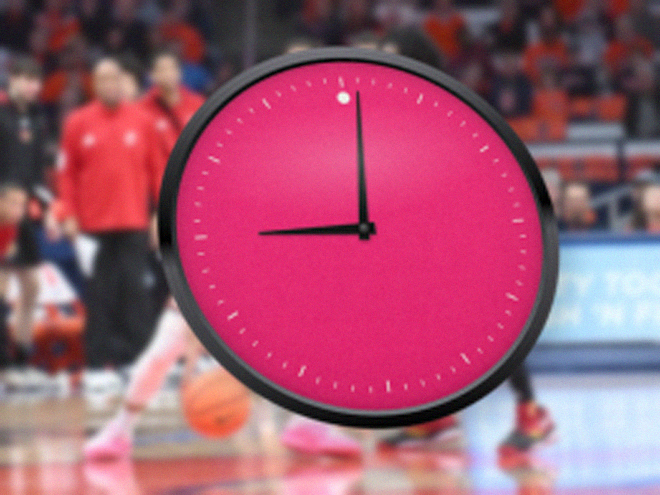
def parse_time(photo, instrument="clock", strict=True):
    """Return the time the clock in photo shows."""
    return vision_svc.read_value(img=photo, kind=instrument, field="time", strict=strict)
9:01
